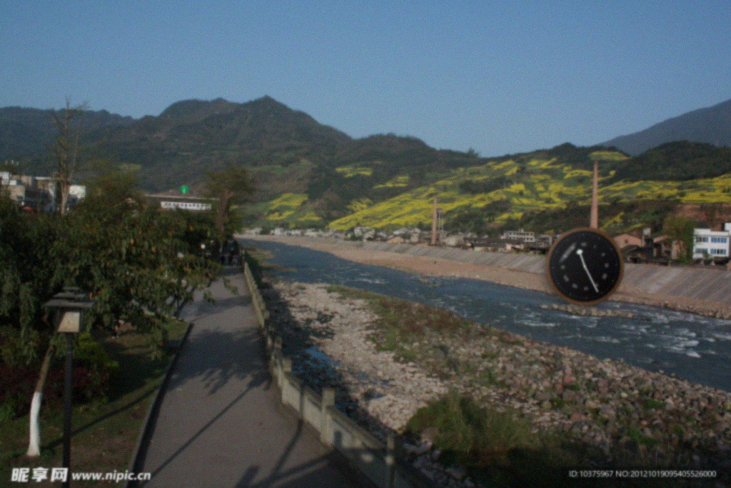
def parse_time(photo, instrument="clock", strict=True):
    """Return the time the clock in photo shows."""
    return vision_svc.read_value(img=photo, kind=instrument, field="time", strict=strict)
11:26
